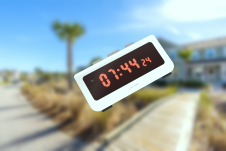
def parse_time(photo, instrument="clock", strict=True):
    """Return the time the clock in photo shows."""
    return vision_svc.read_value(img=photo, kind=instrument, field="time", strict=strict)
7:44:24
